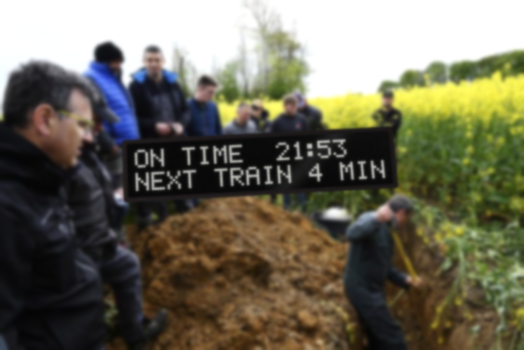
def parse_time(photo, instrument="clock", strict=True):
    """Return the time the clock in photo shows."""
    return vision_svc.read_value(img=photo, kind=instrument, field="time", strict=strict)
21:53
